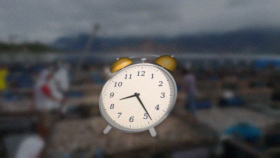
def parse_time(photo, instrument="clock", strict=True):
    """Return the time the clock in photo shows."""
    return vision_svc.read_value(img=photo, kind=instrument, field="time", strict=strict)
8:24
